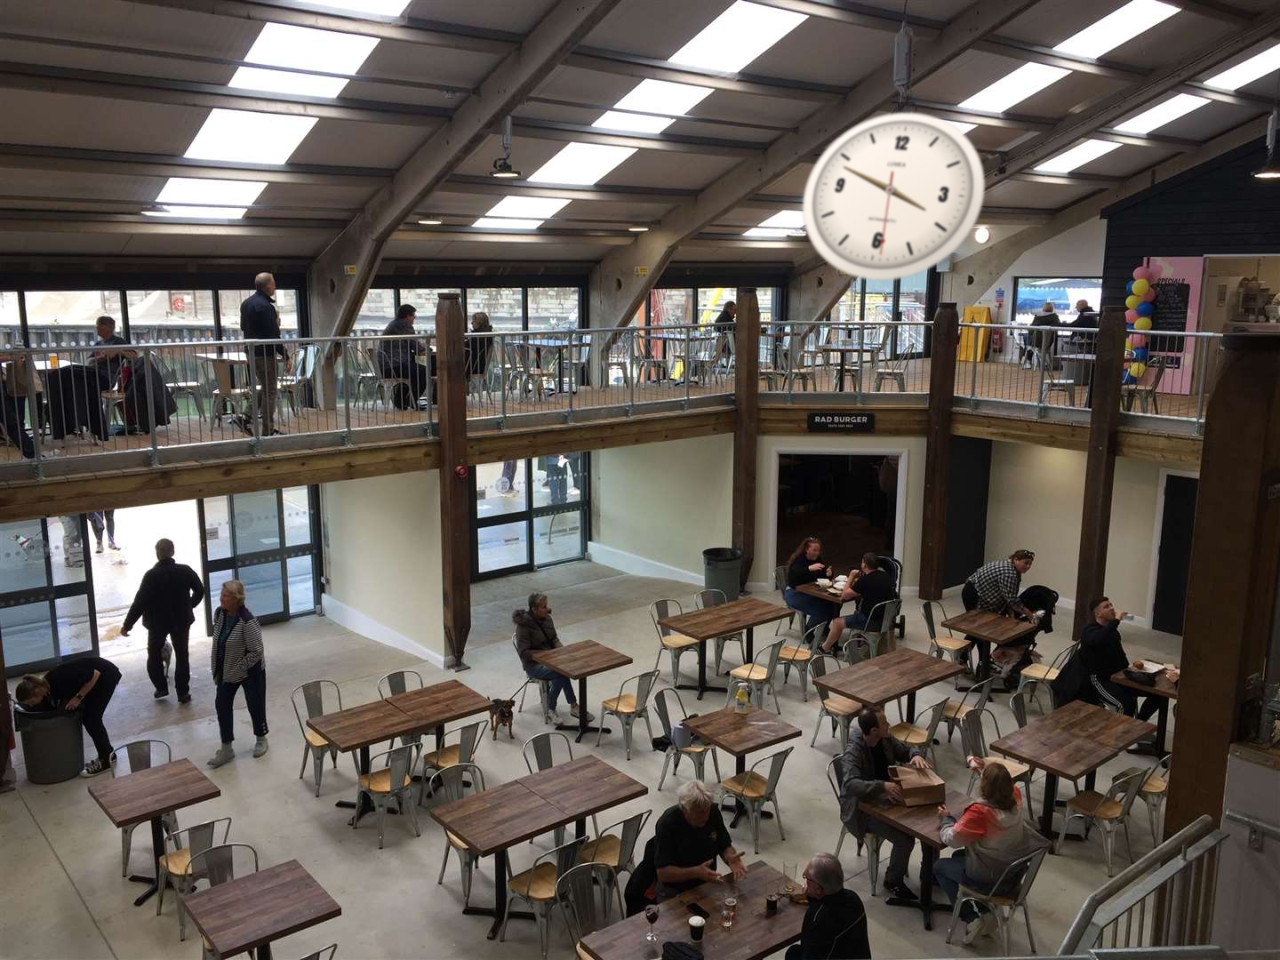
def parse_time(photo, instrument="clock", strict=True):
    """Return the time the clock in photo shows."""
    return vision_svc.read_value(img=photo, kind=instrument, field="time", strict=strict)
3:48:29
